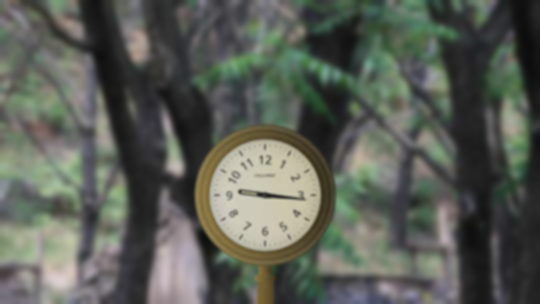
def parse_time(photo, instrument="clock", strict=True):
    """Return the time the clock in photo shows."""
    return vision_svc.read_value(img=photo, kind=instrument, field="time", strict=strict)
9:16
